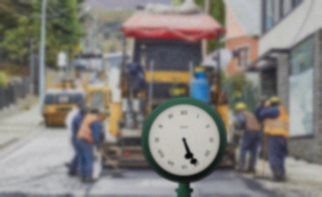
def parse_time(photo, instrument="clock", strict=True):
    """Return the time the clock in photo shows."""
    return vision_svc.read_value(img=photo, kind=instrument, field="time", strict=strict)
5:26
